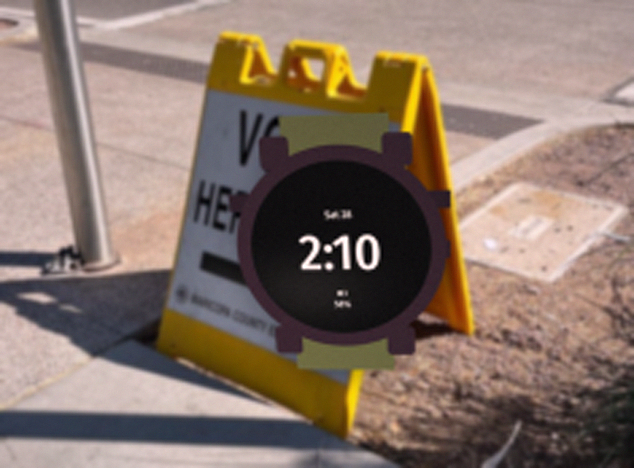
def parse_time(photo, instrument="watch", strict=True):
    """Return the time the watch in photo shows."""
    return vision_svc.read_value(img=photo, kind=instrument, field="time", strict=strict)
2:10
